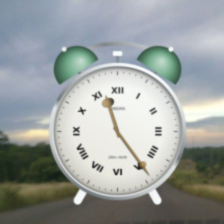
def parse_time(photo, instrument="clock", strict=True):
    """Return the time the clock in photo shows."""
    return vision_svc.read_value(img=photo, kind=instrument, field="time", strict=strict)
11:24
